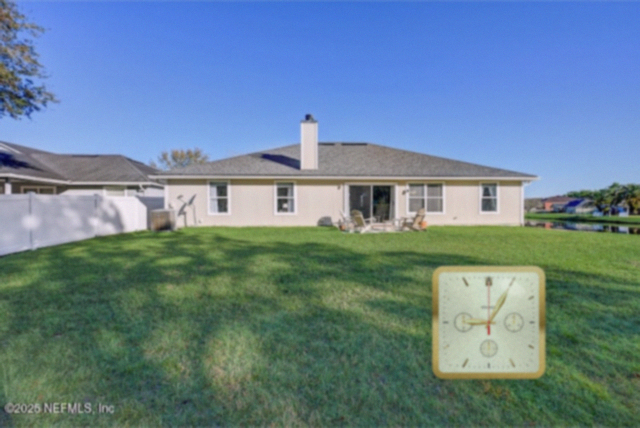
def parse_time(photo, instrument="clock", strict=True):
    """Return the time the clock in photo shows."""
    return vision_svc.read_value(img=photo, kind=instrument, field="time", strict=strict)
9:05
